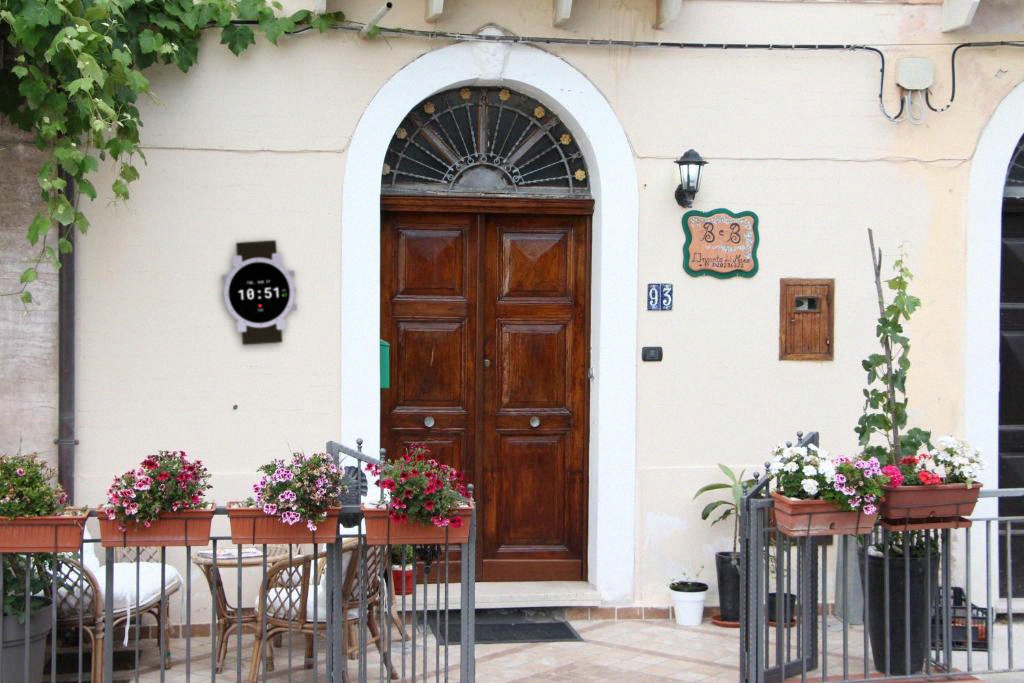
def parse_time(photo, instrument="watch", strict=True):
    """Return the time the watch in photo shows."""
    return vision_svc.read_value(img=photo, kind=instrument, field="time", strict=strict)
10:51
